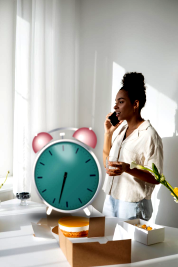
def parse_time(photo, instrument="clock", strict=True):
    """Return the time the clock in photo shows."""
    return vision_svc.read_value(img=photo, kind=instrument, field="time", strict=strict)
6:33
